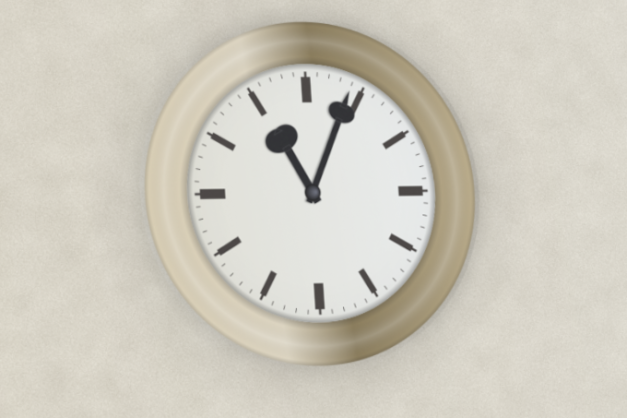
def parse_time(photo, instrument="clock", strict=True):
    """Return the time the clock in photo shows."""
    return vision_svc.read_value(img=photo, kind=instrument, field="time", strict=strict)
11:04
